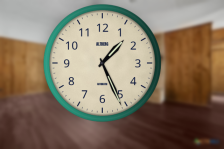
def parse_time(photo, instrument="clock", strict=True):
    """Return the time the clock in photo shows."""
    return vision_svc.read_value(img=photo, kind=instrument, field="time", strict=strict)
1:26
